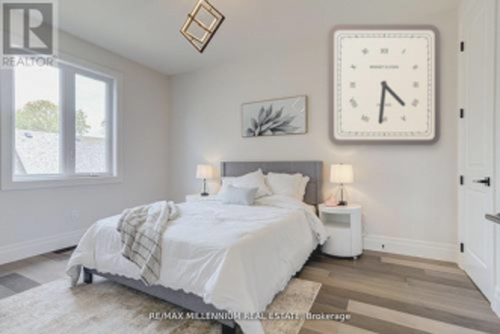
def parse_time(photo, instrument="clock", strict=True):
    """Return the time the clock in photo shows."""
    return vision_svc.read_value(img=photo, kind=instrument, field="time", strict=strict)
4:31
